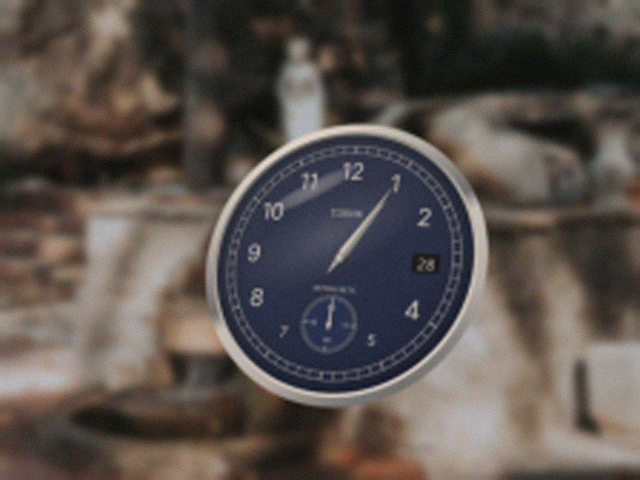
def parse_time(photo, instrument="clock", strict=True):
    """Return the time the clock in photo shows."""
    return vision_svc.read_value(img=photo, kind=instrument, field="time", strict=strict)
1:05
